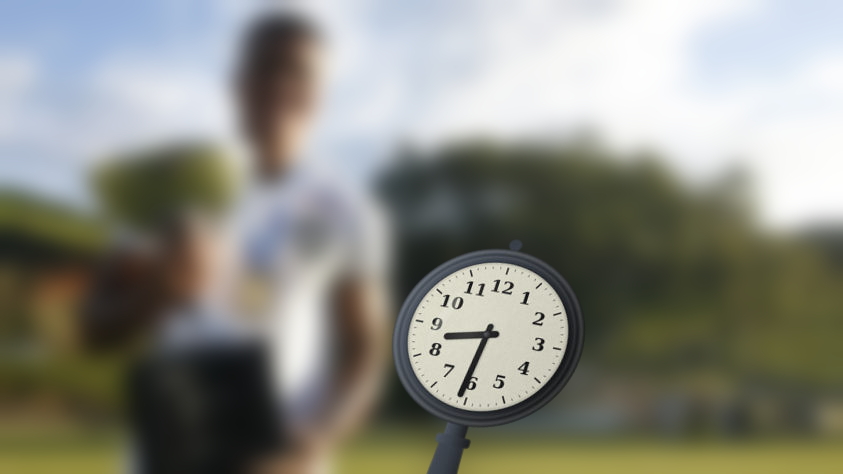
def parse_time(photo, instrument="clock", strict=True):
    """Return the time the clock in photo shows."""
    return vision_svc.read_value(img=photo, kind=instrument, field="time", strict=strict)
8:31
